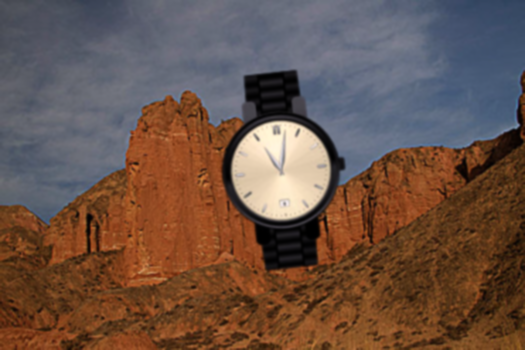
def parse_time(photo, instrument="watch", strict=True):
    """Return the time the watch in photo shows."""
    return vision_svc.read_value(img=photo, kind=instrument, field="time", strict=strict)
11:02
